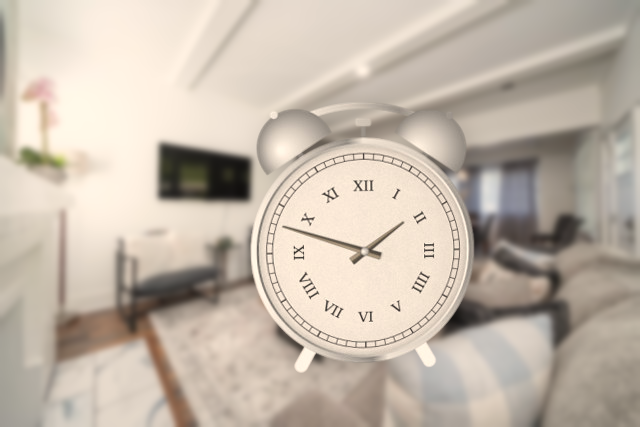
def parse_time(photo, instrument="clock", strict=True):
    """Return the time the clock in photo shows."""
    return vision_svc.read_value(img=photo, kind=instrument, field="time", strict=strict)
1:48
